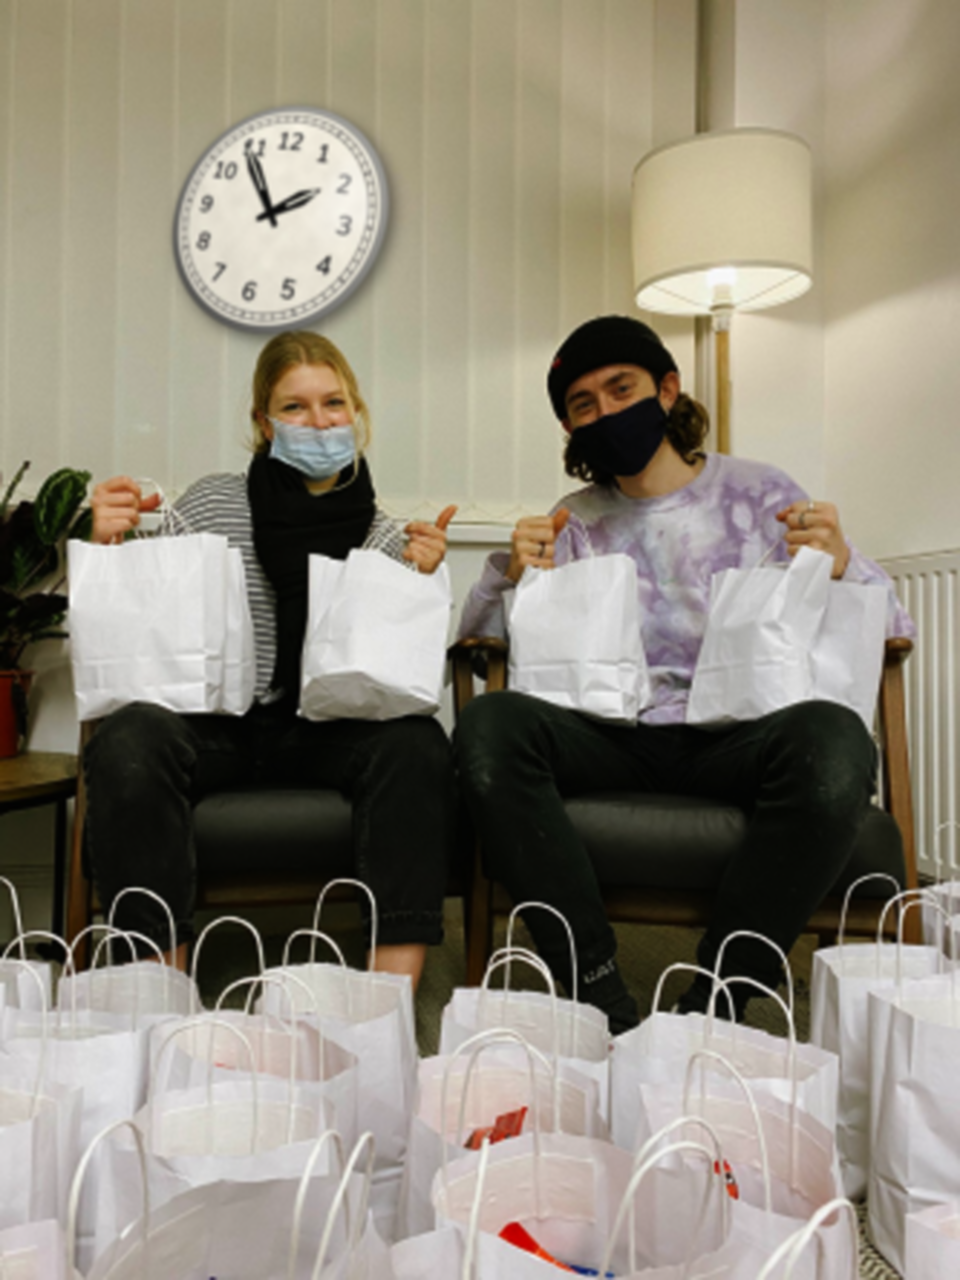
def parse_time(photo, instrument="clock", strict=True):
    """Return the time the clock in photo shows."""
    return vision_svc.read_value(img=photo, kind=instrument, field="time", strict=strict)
1:54
